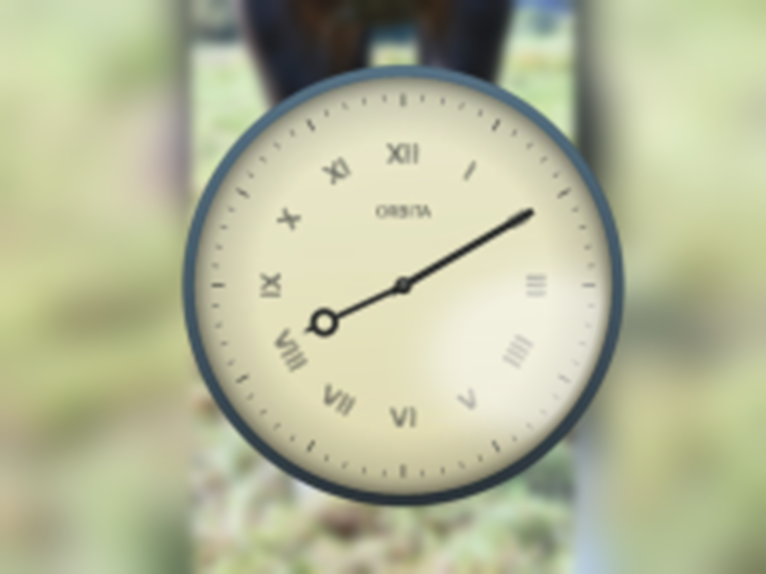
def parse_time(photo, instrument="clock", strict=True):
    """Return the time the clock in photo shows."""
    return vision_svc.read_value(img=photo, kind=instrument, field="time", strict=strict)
8:10
